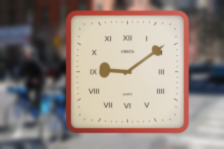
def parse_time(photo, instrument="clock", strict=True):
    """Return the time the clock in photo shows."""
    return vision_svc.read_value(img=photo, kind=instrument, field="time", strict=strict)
9:09
